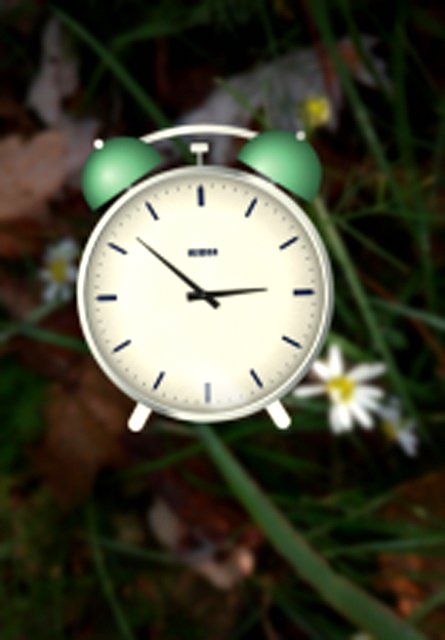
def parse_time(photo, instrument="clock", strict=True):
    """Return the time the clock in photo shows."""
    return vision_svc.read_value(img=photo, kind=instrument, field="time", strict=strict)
2:52
